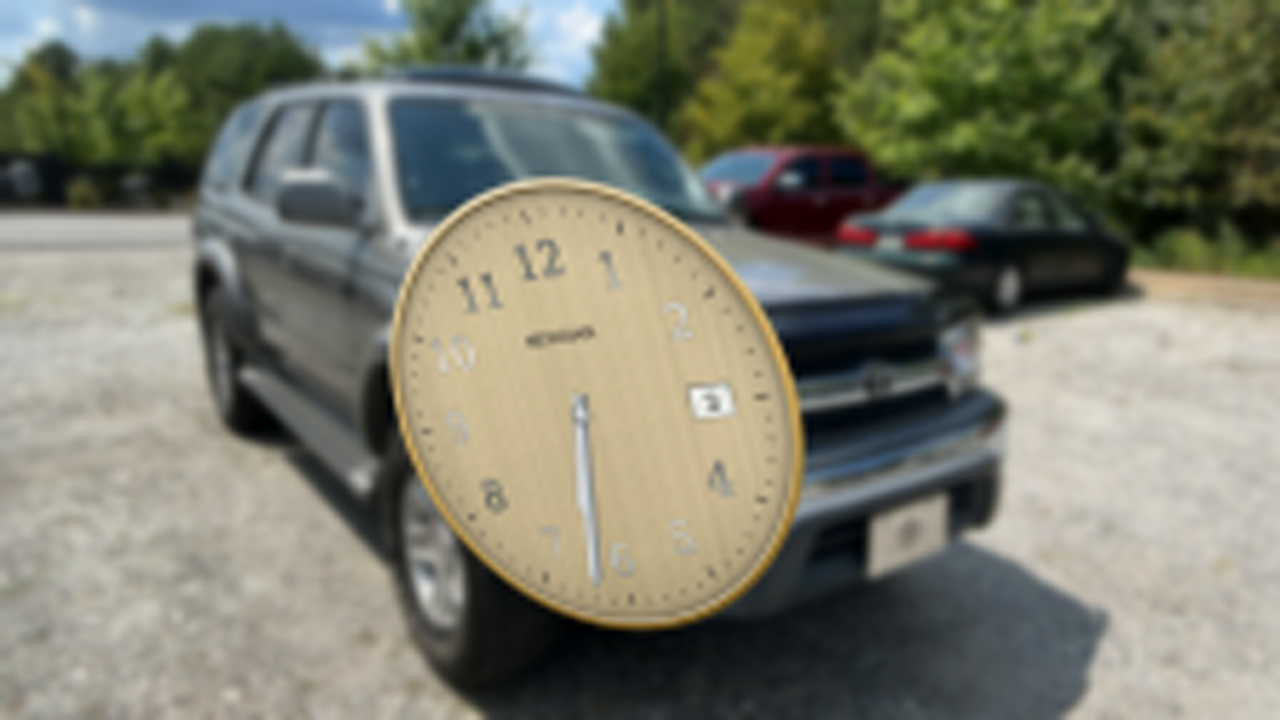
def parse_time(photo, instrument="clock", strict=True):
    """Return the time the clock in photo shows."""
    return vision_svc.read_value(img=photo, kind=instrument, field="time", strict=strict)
6:32
